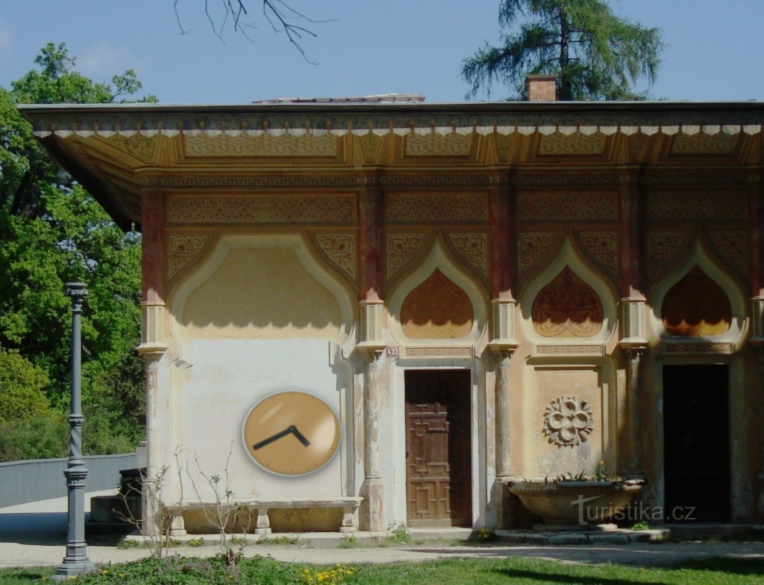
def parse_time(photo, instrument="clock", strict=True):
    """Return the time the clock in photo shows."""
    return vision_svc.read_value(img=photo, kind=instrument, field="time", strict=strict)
4:40
